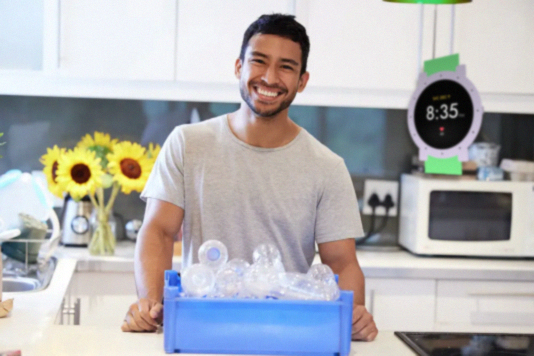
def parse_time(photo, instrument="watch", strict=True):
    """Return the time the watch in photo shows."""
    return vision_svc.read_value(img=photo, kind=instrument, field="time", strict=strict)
8:35
